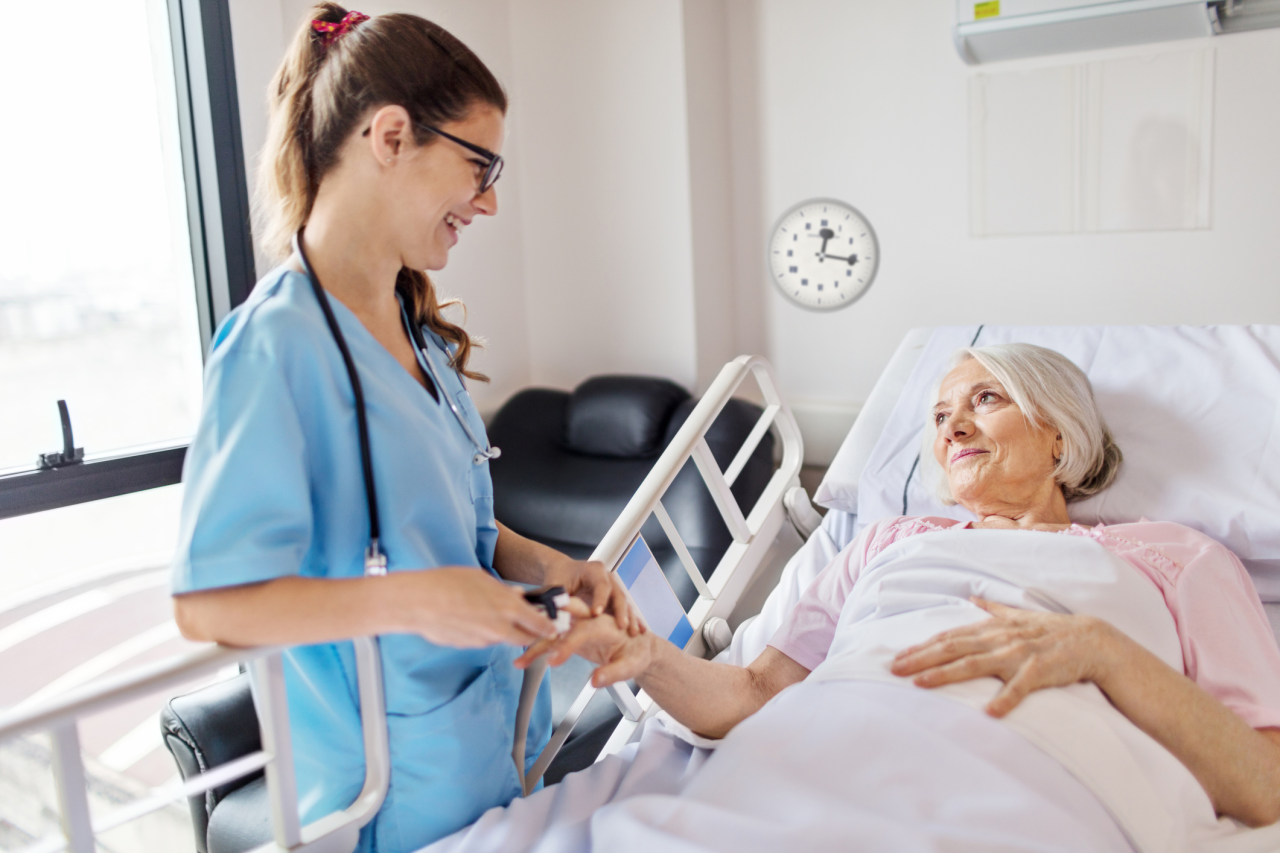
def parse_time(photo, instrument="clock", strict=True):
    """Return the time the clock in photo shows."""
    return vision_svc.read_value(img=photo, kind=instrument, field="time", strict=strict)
12:16
